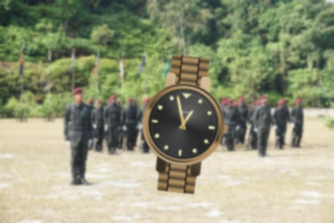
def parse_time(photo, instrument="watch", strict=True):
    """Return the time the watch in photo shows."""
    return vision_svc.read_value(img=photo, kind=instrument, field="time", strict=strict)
12:57
